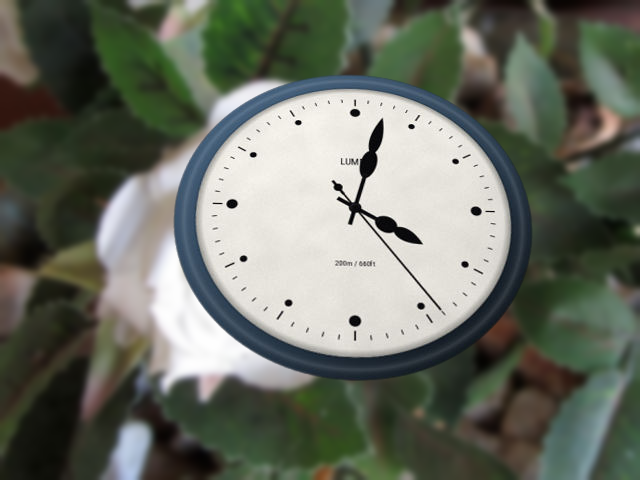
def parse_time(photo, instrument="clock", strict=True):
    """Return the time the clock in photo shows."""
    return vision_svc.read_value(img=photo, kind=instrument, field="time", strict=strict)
4:02:24
